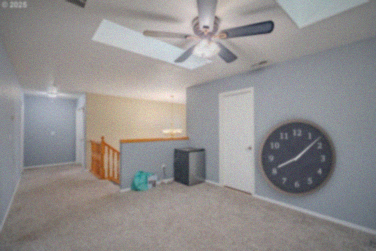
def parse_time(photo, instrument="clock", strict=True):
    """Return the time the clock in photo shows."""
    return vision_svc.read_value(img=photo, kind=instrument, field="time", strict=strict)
8:08
